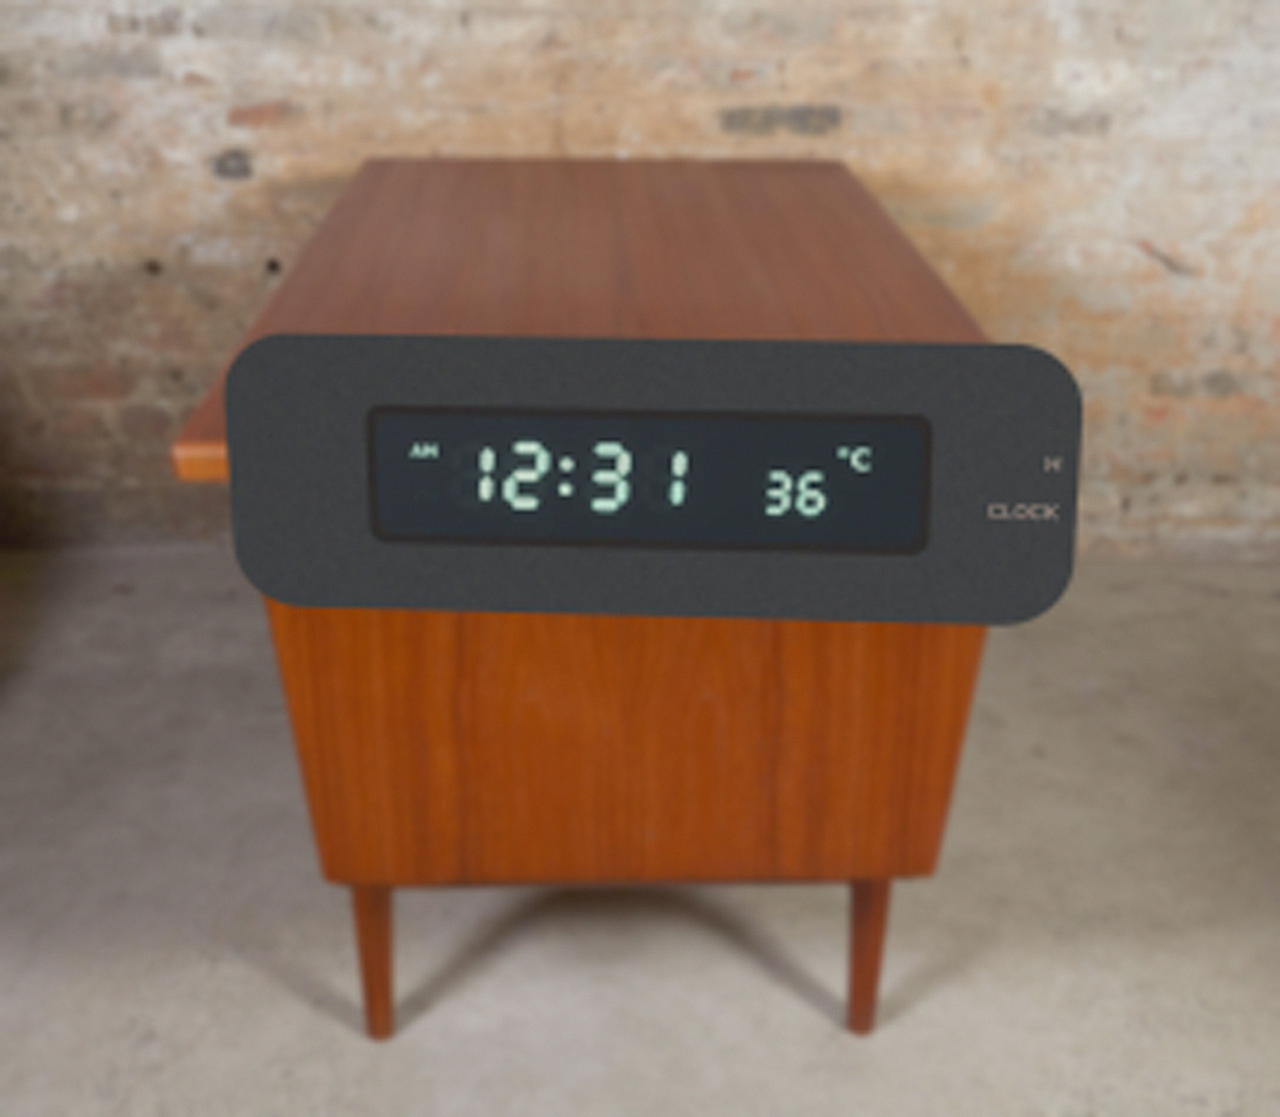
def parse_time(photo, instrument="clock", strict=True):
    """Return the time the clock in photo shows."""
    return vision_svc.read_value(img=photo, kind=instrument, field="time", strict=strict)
12:31
